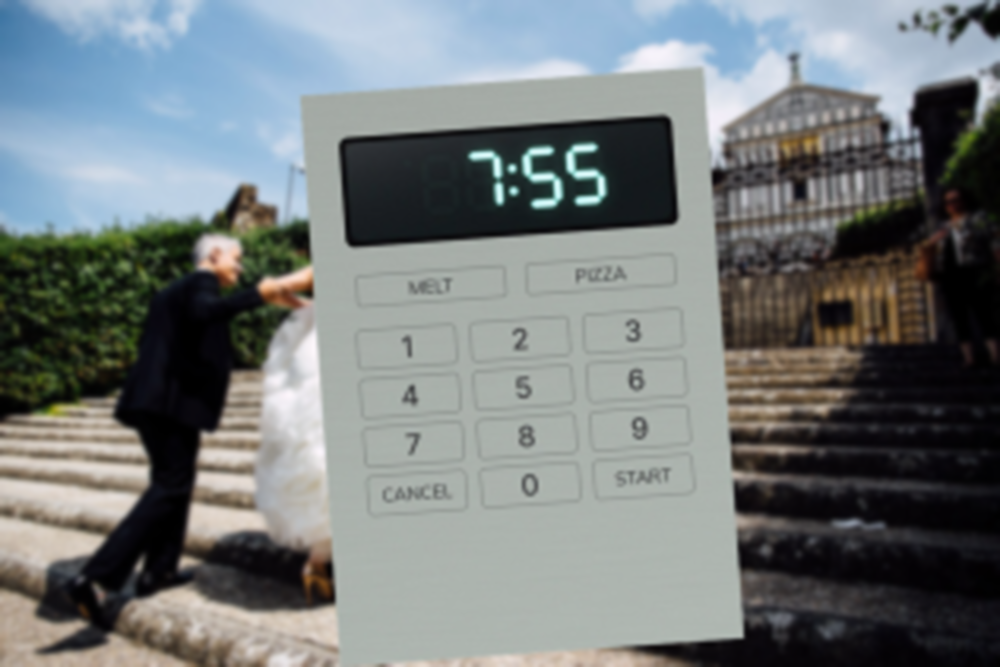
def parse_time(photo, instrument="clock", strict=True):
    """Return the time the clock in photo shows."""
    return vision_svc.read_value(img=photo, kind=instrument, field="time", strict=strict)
7:55
